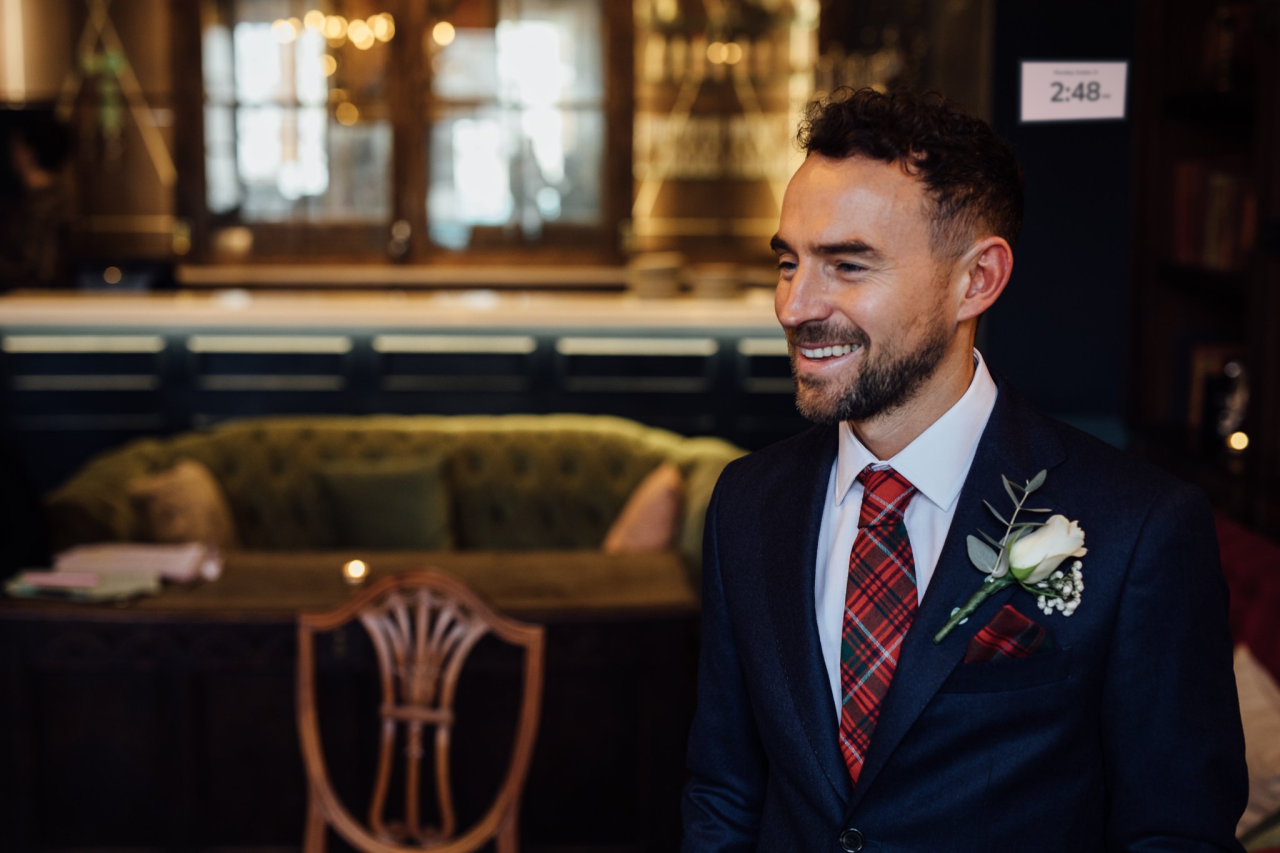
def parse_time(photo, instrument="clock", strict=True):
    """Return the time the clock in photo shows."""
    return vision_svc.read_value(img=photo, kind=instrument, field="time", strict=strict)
2:48
